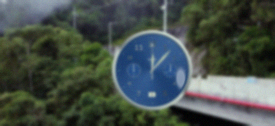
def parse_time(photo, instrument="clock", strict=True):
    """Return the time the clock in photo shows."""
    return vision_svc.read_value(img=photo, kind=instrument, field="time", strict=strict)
12:07
